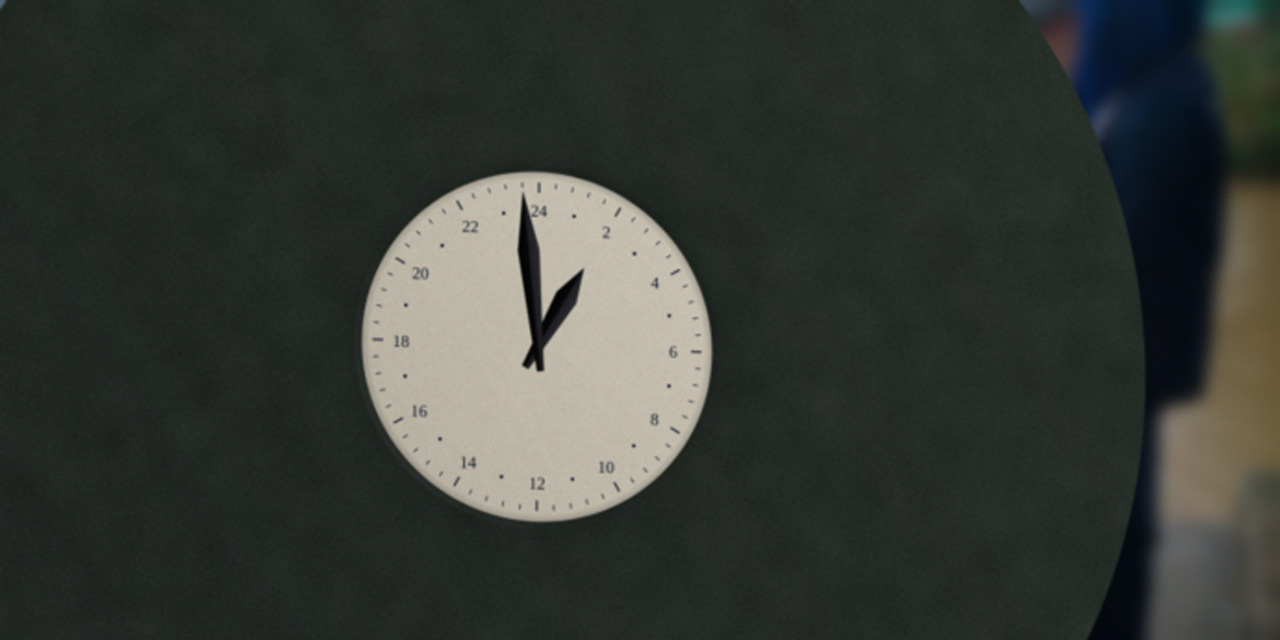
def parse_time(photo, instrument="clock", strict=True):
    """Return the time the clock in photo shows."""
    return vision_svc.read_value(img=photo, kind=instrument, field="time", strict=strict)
1:59
